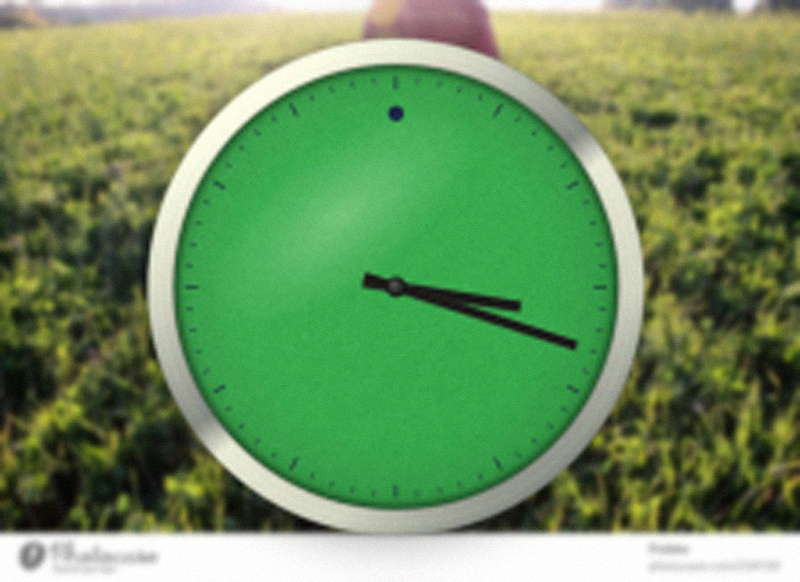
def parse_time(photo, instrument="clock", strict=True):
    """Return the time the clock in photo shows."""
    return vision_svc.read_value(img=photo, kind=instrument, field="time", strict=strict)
3:18
